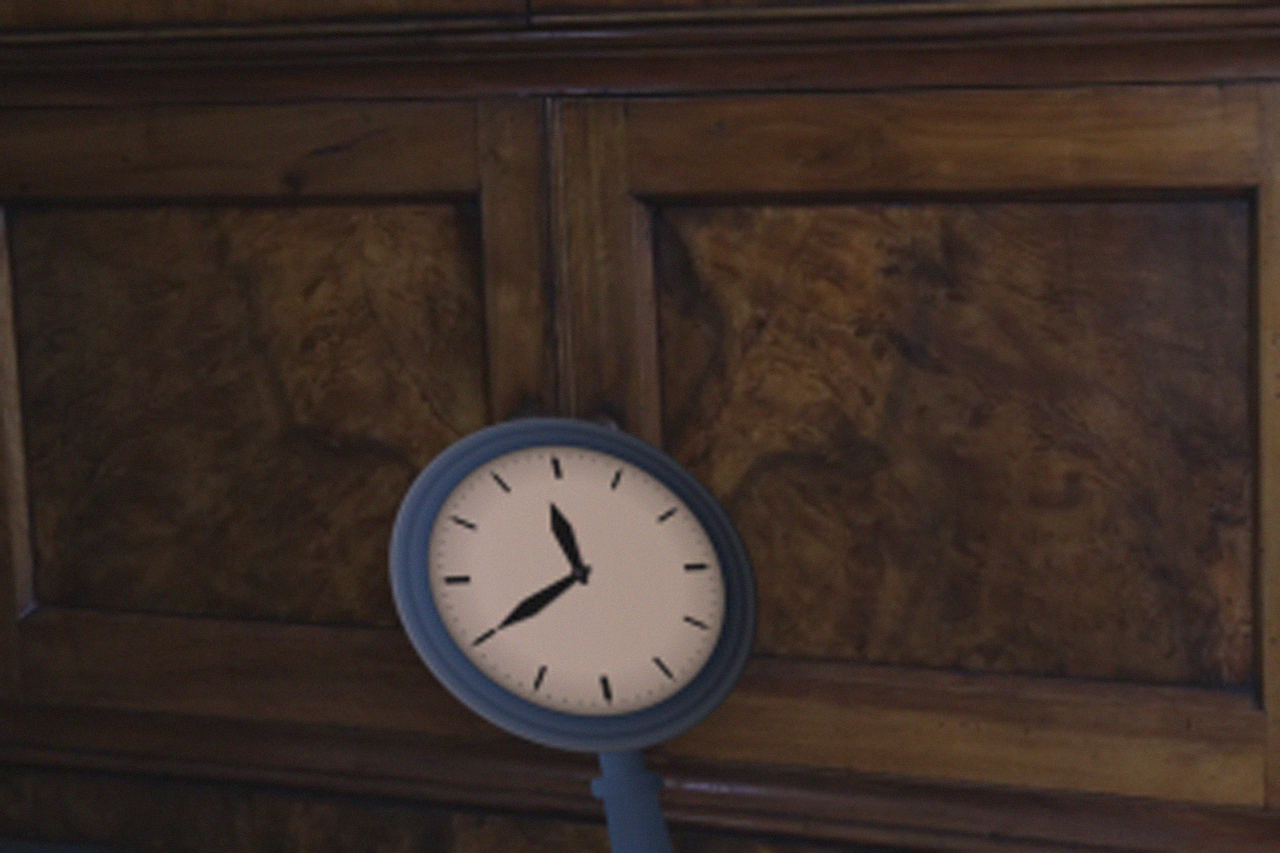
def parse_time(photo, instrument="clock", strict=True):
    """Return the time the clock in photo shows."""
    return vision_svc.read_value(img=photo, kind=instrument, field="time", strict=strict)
11:40
